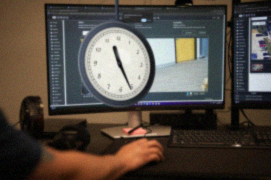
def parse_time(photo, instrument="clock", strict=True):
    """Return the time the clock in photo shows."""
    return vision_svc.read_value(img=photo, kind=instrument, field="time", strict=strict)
11:26
